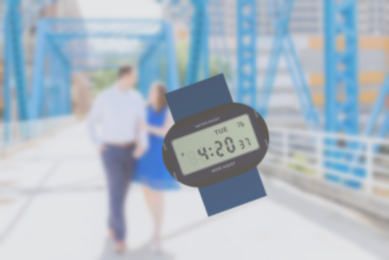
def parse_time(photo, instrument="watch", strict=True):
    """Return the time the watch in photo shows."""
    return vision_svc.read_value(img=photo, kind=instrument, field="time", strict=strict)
4:20:37
